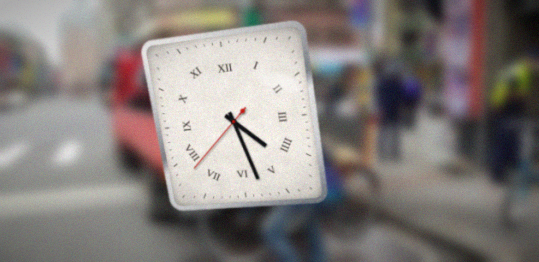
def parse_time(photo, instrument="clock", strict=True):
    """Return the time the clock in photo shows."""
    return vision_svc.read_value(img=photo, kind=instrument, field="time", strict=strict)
4:27:38
